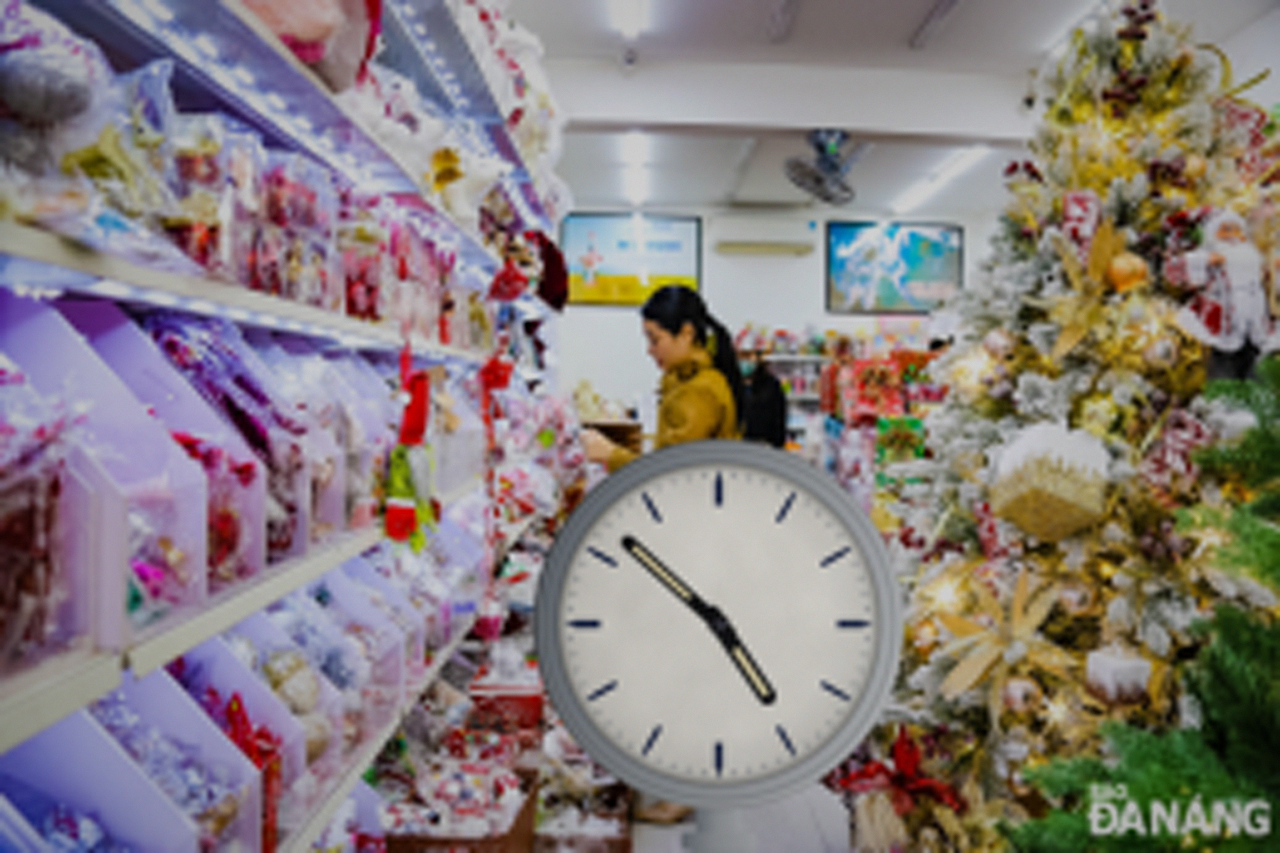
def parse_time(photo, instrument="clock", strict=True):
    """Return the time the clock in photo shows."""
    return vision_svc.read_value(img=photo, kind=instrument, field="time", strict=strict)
4:52
